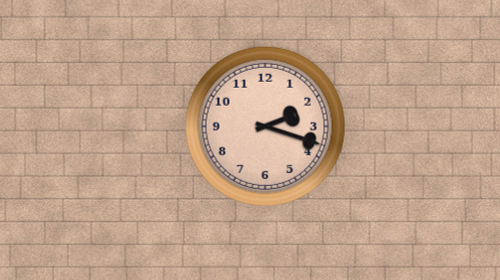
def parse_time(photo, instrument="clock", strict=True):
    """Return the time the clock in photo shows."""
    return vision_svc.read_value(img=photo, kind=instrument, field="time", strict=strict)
2:18
